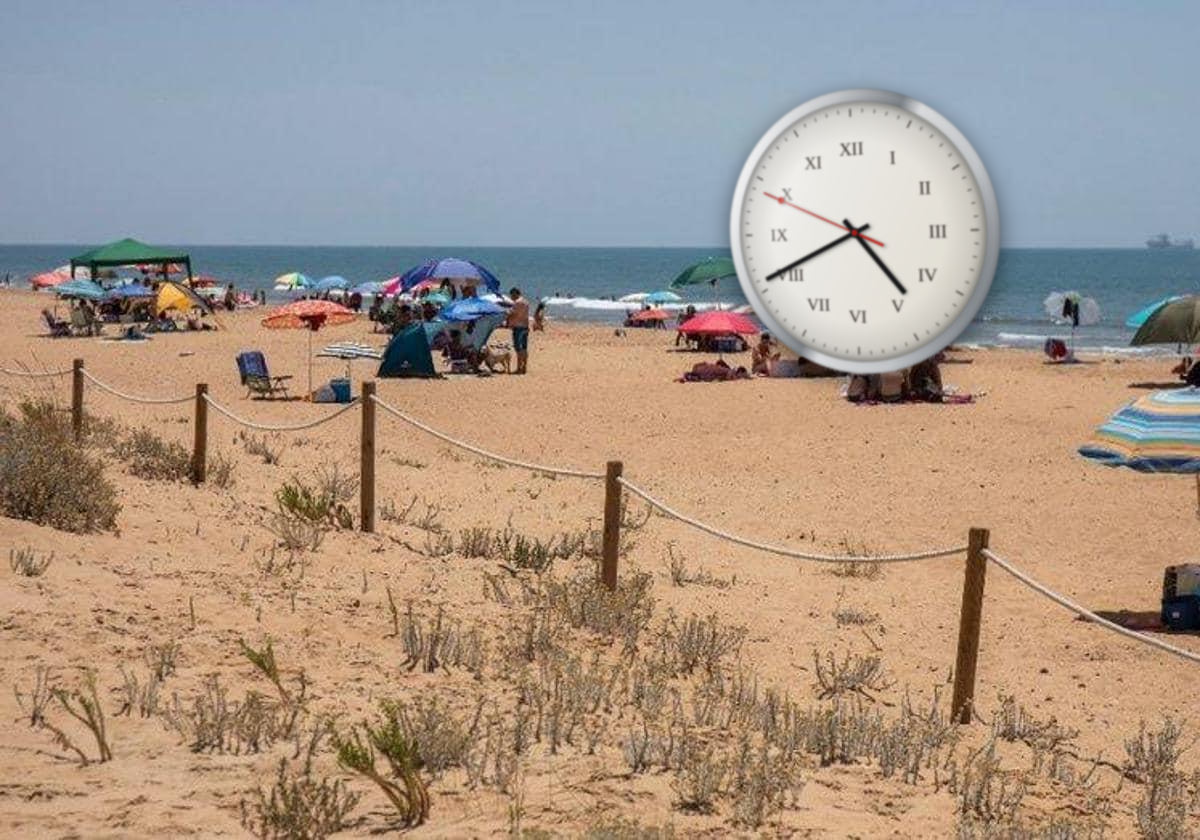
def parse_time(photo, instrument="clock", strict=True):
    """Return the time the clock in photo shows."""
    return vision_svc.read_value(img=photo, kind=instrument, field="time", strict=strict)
4:40:49
